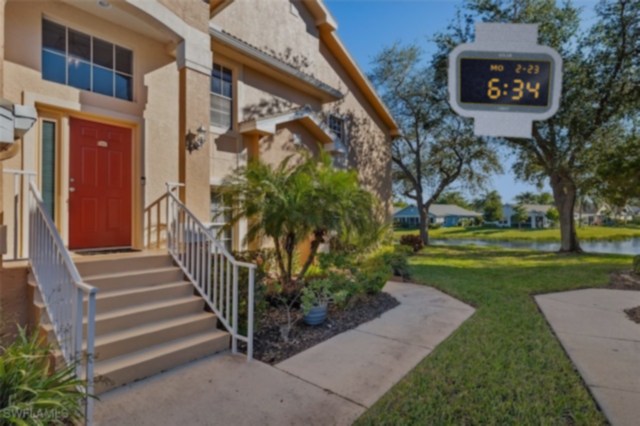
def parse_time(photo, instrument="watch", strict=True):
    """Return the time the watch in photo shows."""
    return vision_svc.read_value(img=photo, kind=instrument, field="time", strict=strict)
6:34
